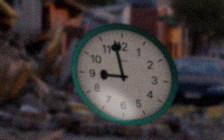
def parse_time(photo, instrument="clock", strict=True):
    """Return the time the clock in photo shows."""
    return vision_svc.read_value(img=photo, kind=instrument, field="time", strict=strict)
8:58
